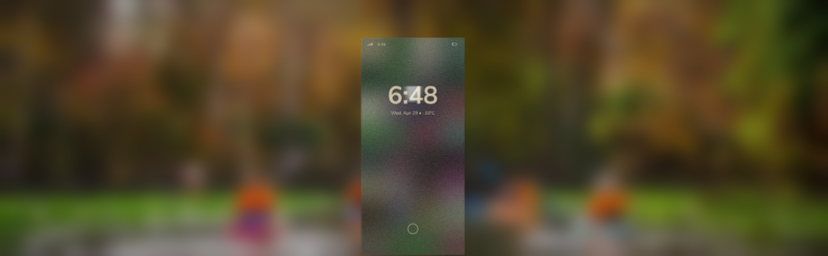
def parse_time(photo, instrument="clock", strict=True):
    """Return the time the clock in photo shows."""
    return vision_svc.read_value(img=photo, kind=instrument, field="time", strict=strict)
6:48
